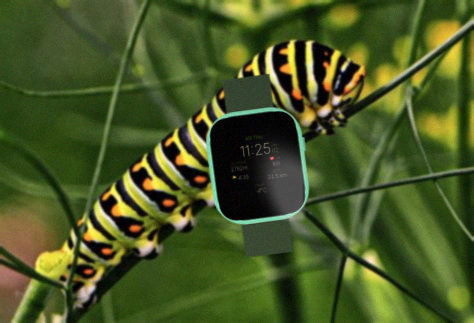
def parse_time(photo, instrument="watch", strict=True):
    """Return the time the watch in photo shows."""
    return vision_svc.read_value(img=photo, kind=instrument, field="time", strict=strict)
11:25
